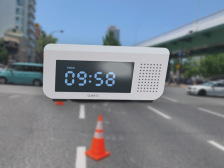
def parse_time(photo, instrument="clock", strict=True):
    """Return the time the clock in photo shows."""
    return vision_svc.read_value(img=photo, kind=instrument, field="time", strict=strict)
9:58
